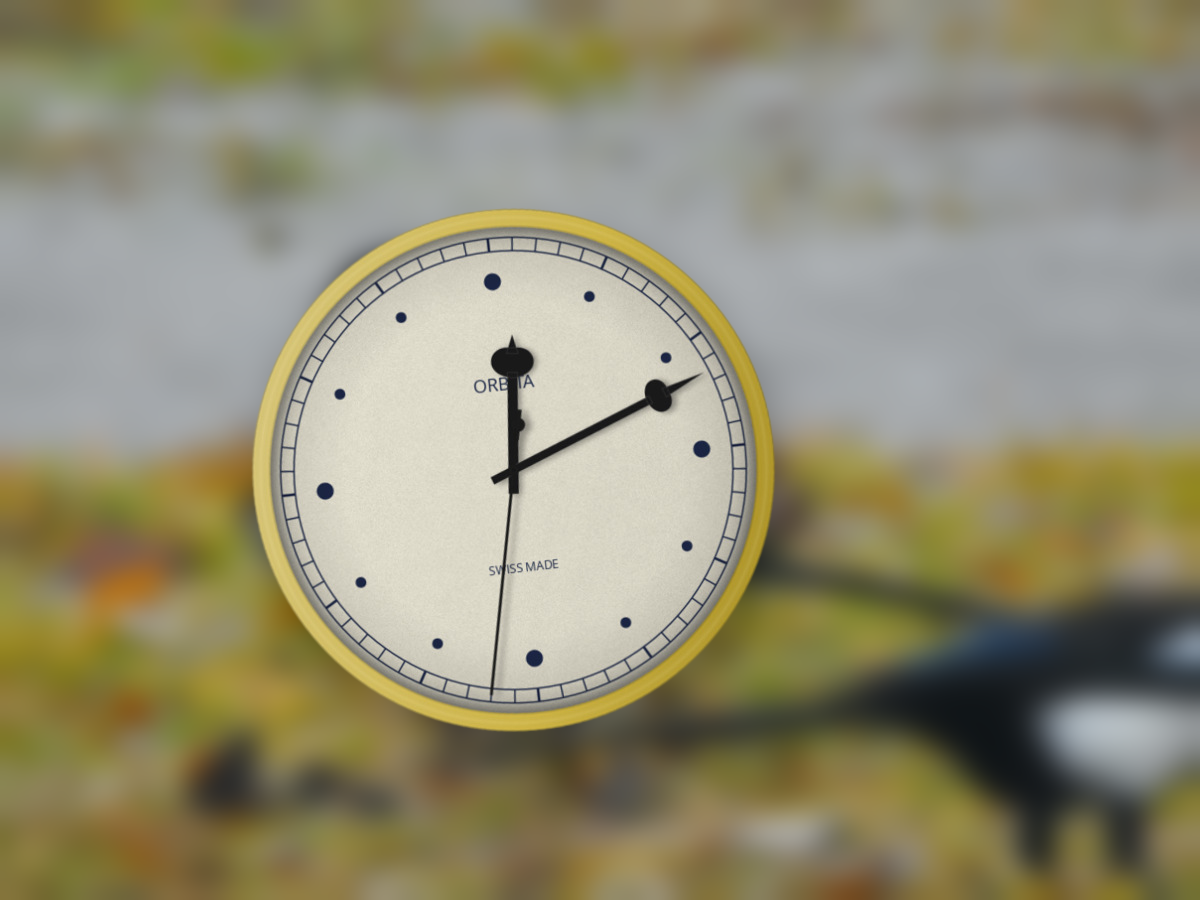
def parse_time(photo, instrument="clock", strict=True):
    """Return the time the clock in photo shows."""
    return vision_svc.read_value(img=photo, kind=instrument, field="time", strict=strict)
12:11:32
